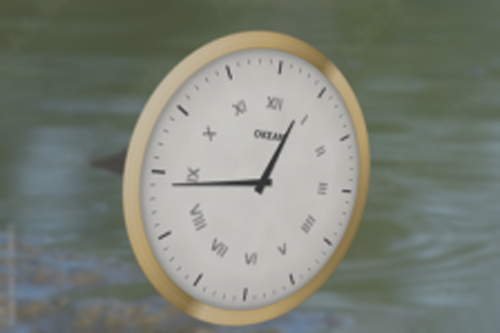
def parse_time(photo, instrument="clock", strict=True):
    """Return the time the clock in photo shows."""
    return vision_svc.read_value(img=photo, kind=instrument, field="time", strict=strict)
12:44
